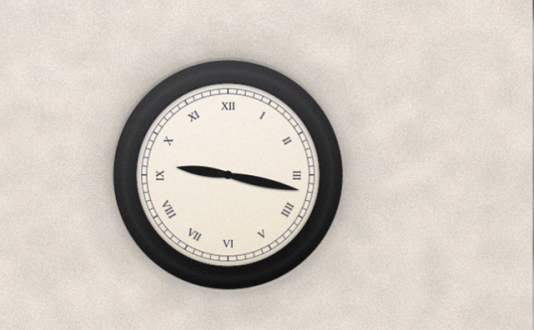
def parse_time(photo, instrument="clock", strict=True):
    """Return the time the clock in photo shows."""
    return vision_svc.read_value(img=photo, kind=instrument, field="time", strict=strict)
9:17
